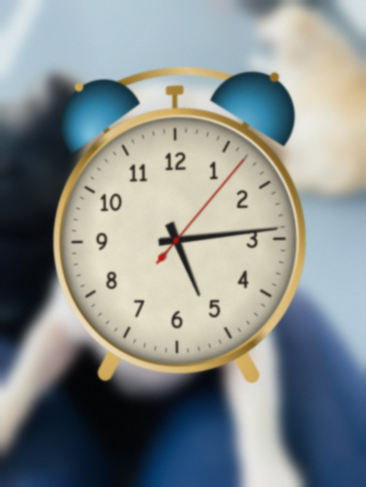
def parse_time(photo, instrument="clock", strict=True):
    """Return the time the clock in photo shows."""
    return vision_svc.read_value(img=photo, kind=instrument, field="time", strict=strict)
5:14:07
